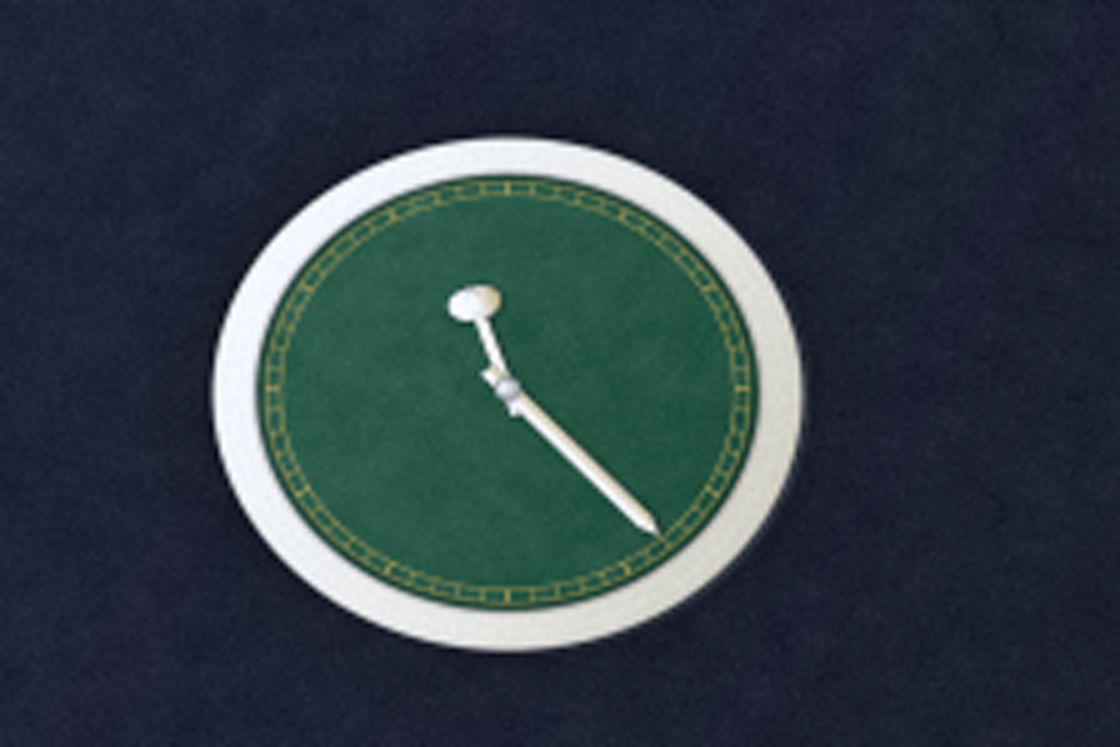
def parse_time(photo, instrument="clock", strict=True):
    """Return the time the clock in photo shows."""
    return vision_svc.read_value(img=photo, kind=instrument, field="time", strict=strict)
11:23
